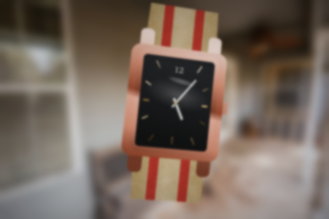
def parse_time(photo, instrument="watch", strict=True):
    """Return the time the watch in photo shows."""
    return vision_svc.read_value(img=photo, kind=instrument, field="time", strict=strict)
5:06
